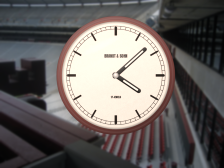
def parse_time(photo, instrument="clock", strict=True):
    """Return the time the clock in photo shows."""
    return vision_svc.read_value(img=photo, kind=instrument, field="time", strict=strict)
4:08
